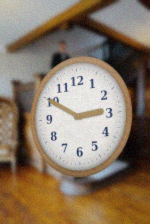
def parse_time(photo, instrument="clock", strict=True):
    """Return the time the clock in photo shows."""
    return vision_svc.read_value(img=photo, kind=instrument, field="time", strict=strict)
2:50
